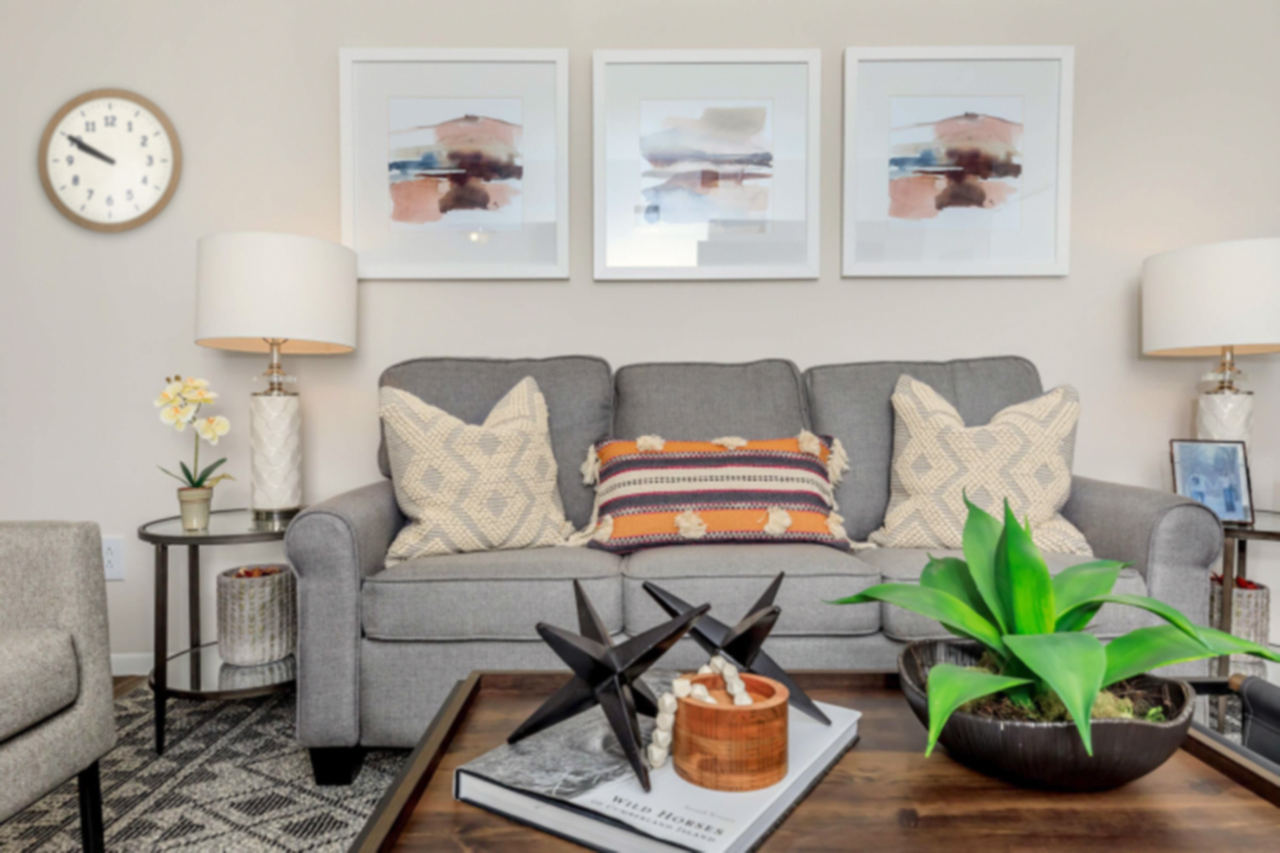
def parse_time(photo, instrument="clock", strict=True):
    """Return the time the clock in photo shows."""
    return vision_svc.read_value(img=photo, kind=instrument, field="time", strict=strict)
9:50
